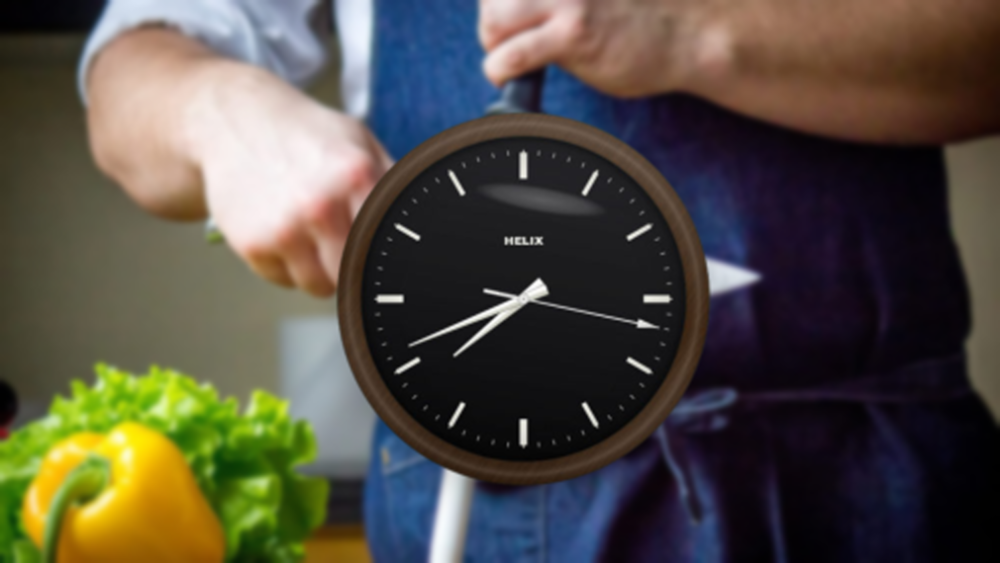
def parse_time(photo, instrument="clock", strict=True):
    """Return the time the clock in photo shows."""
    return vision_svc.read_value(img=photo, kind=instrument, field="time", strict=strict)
7:41:17
